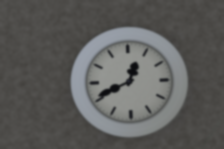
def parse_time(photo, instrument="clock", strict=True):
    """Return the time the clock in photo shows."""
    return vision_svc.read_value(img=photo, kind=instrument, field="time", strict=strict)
12:41
